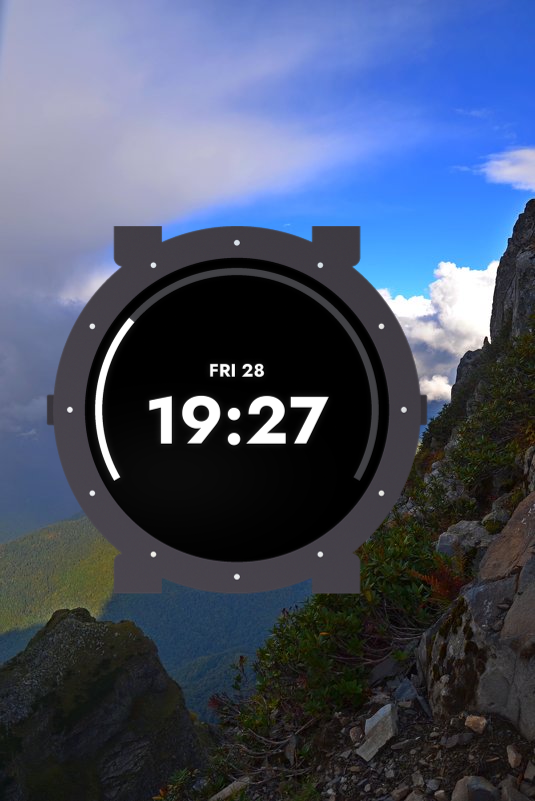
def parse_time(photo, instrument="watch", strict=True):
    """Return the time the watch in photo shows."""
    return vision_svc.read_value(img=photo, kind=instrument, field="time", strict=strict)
19:27
